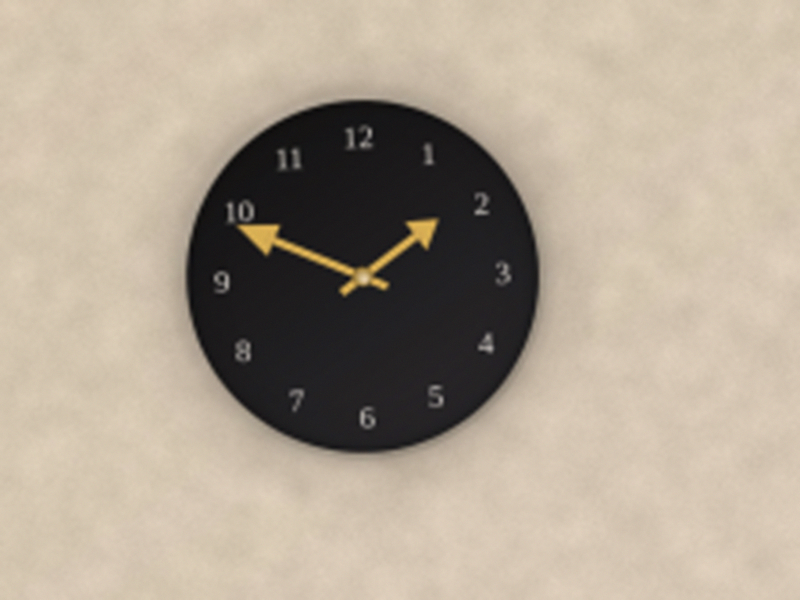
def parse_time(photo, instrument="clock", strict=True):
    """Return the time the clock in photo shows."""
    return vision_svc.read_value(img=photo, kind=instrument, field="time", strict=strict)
1:49
